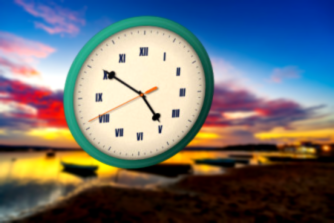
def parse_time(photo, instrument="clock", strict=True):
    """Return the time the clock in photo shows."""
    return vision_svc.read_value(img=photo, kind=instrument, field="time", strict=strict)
4:50:41
